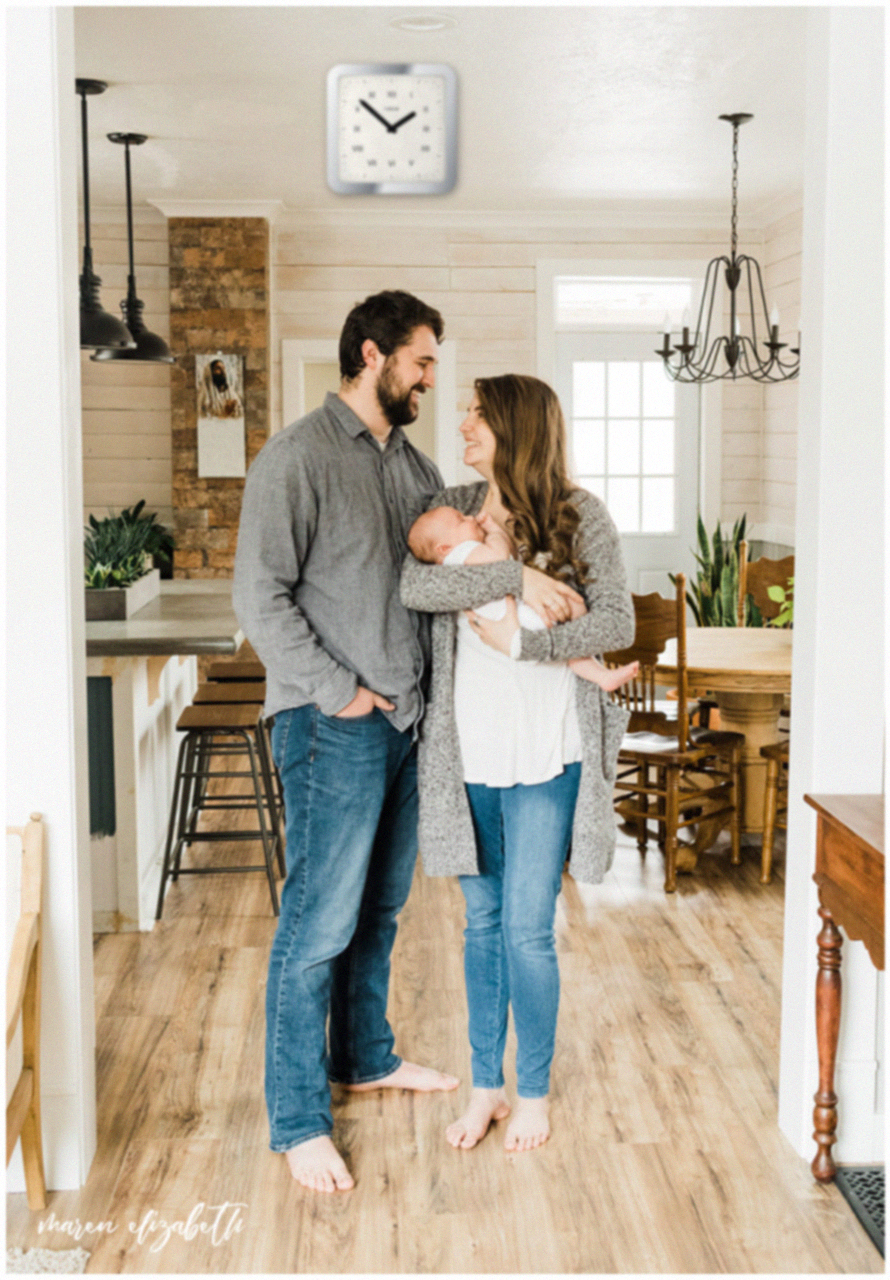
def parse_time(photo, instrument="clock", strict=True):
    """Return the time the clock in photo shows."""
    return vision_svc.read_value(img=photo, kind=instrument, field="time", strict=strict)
1:52
